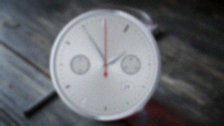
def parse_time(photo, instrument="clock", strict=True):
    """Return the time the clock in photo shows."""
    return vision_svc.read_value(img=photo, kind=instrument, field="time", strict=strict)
1:55
